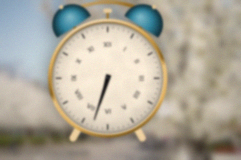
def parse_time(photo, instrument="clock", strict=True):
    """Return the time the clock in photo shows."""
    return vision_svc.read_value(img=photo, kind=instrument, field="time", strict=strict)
6:33
